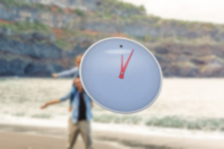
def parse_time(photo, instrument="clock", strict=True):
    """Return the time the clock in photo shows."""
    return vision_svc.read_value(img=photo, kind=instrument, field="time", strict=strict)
12:04
